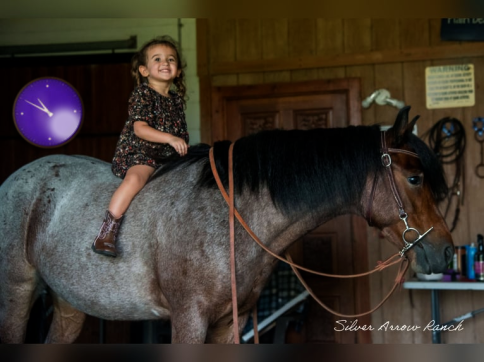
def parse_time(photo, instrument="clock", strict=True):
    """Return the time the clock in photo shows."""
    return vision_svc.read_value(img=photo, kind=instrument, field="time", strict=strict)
10:50
